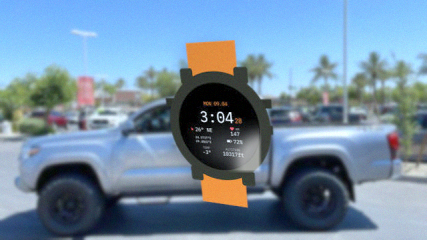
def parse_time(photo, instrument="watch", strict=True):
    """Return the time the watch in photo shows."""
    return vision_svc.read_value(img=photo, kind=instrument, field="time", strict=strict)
3:04
